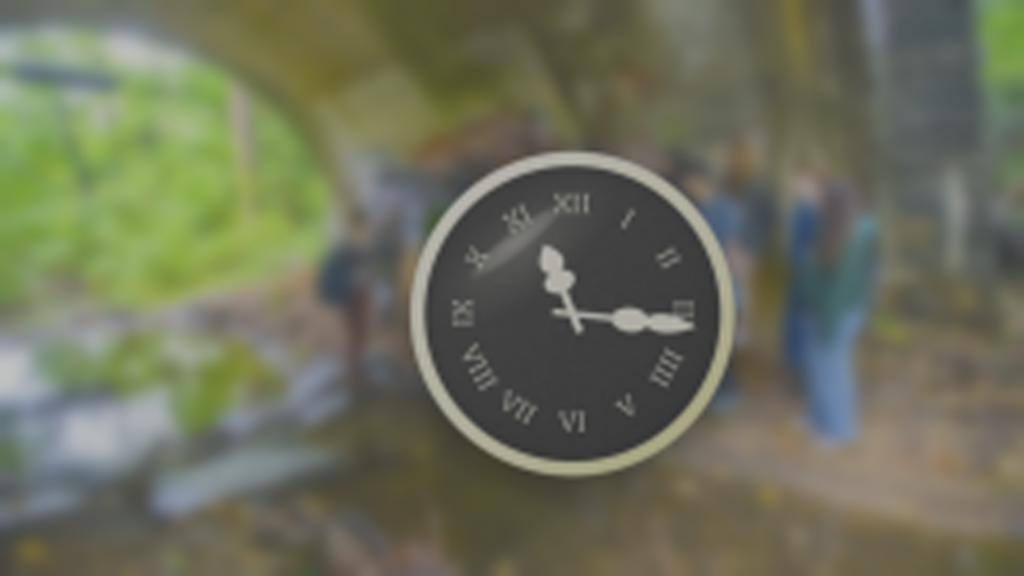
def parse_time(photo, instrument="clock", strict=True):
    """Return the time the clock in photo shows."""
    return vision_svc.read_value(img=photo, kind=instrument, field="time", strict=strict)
11:16
